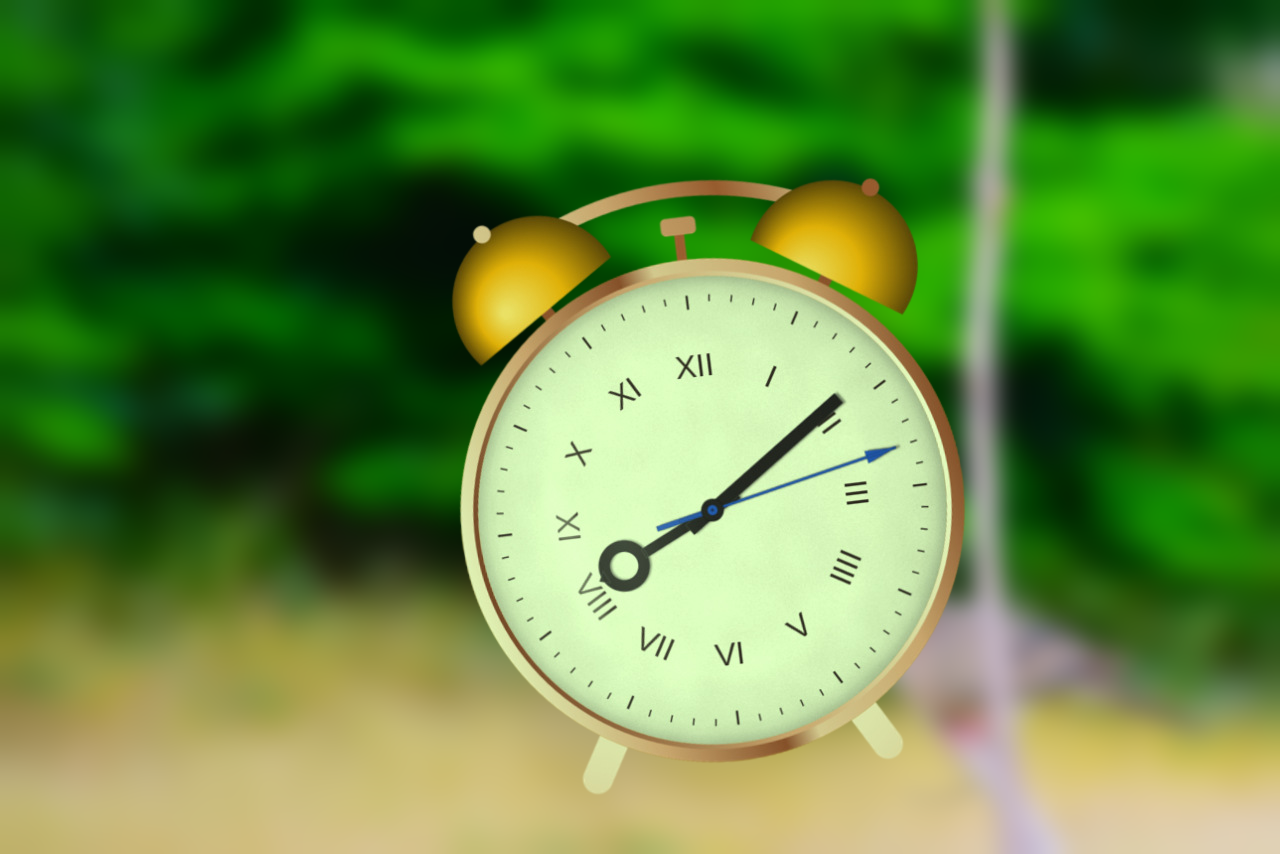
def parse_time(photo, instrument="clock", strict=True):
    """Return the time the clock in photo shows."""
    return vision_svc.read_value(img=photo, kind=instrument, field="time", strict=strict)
8:09:13
